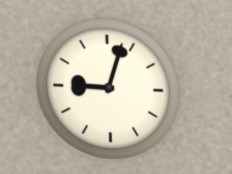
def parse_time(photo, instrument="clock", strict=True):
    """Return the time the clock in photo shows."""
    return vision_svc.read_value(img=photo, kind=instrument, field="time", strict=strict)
9:03
